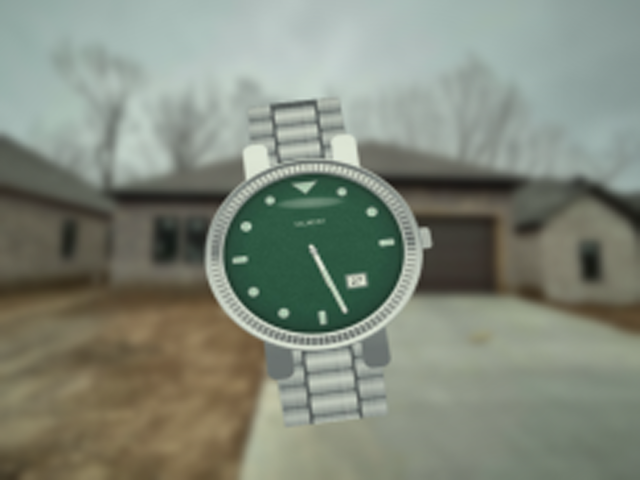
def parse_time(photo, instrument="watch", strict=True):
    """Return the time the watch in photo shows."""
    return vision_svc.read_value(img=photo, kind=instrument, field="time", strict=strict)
5:27
